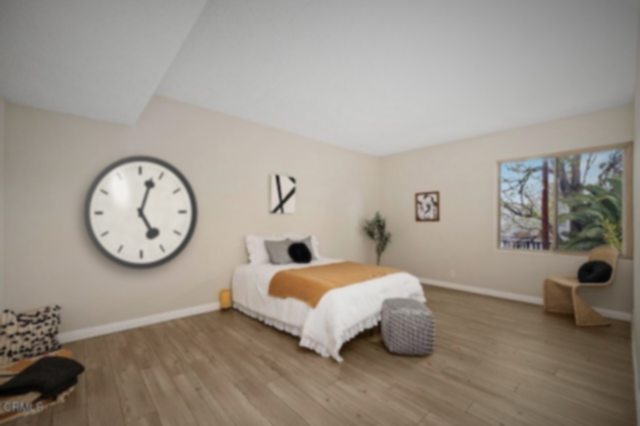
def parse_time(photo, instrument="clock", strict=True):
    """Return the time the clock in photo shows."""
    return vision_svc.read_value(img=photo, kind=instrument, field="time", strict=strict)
5:03
